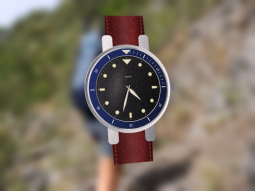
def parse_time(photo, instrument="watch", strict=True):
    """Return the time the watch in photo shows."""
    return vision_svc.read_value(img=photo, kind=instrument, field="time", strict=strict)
4:33
